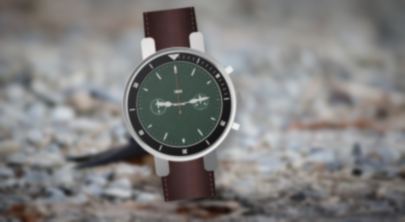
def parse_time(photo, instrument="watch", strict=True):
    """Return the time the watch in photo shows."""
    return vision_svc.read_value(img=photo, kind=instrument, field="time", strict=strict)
9:14
